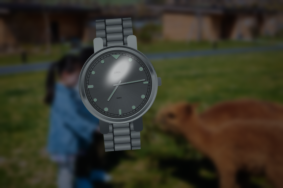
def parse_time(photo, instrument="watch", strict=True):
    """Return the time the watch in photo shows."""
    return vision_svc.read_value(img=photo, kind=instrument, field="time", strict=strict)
7:14
